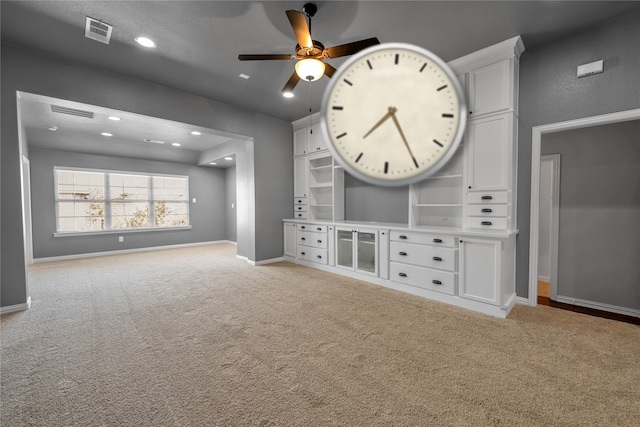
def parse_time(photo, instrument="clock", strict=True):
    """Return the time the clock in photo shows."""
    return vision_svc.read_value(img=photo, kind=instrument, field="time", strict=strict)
7:25
